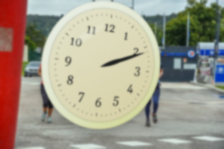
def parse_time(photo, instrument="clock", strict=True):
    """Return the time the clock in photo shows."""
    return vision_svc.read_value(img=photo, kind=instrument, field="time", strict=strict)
2:11
